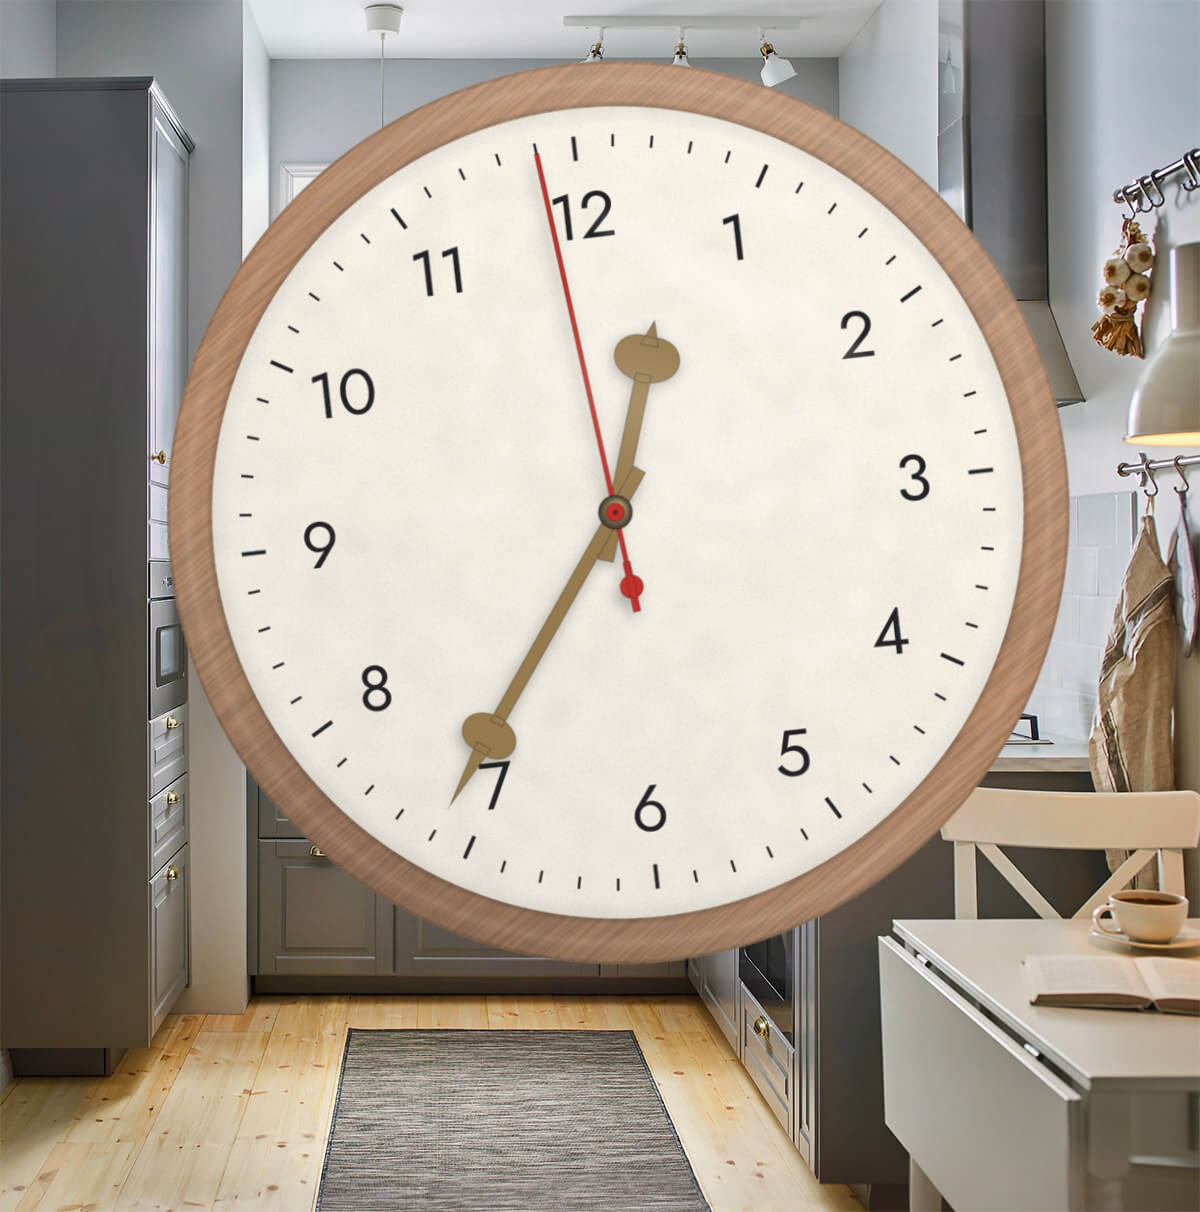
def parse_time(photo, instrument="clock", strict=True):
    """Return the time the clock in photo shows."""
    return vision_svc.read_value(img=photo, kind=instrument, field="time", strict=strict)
12:35:59
